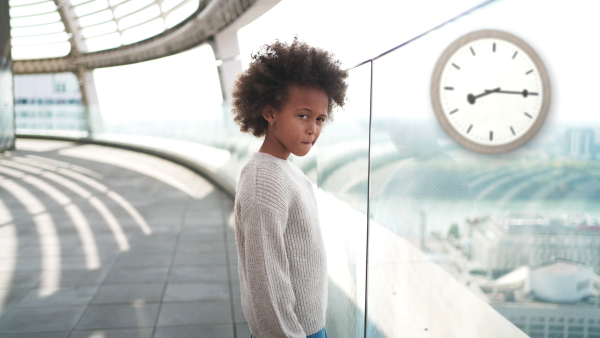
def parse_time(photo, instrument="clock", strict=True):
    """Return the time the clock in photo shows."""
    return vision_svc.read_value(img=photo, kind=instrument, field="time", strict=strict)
8:15
